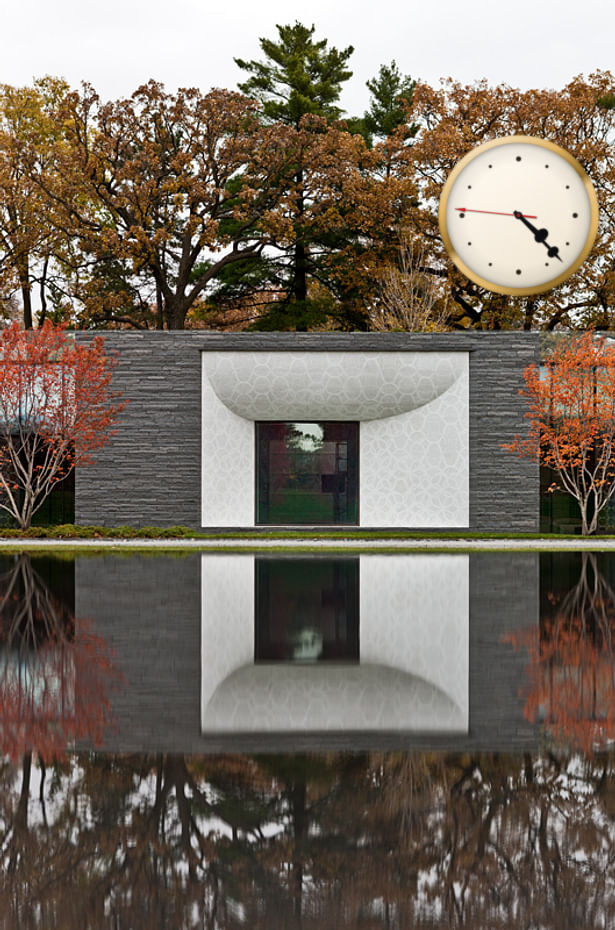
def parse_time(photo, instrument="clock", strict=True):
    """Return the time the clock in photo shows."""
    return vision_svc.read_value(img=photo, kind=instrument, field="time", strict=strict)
4:22:46
